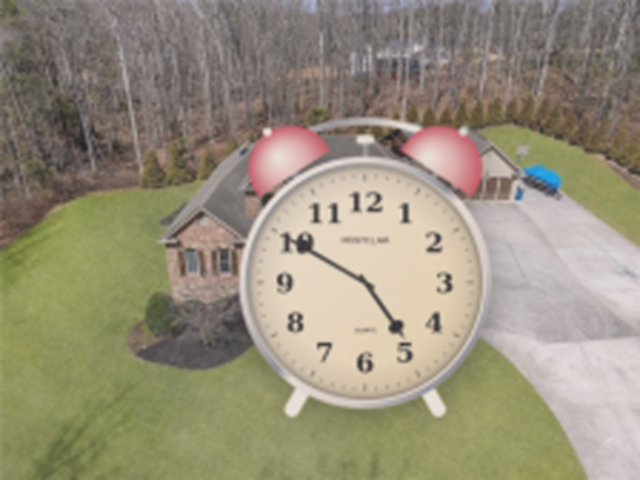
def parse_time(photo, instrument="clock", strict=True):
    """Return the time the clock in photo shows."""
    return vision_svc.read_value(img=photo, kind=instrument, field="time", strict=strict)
4:50
